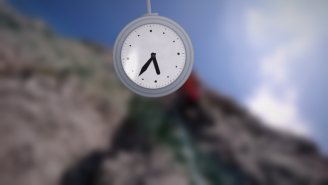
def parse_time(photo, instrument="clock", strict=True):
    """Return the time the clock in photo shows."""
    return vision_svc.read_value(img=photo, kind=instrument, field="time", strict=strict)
5:37
